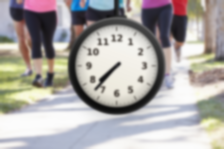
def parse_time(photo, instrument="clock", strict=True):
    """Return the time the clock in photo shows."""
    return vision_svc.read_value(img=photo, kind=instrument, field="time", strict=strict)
7:37
